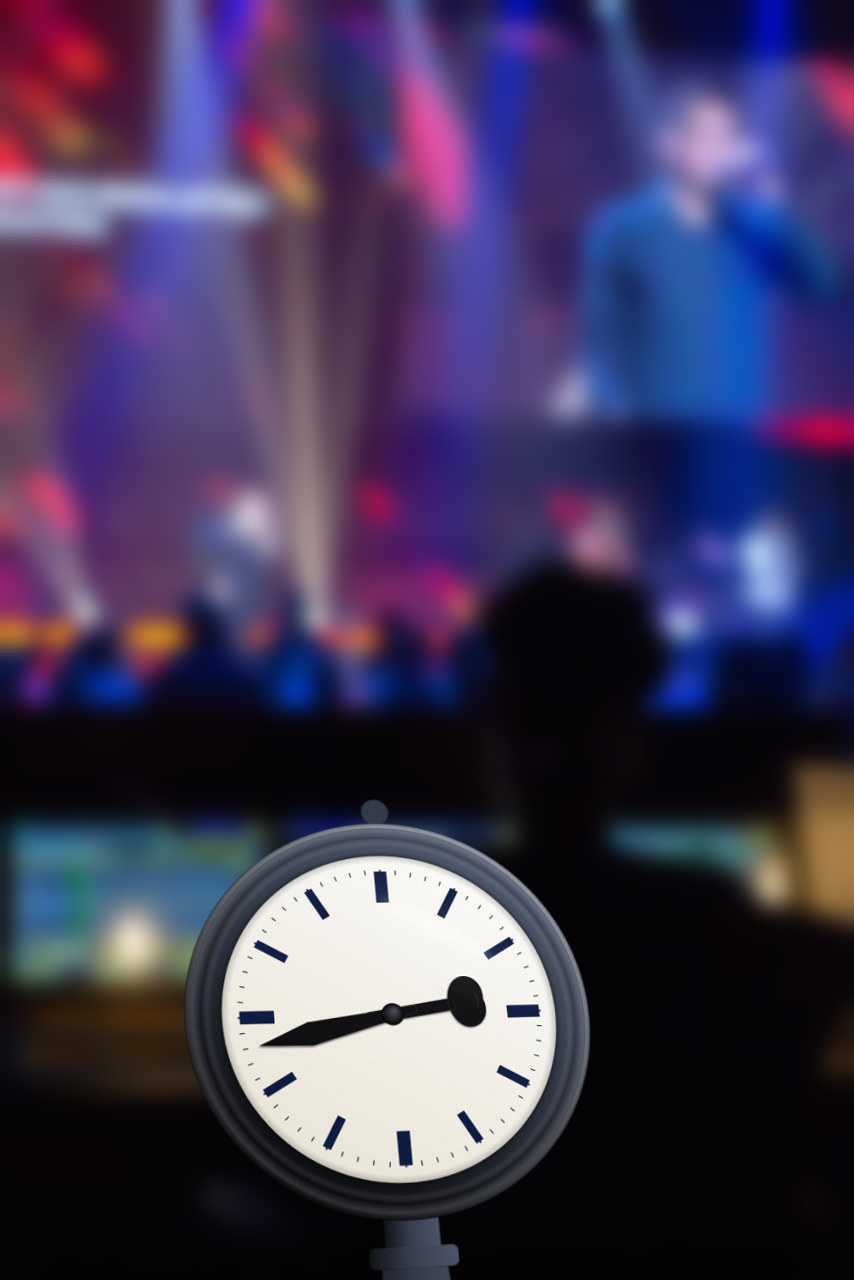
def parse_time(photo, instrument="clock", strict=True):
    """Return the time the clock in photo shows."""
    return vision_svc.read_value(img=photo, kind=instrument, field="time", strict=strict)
2:43
